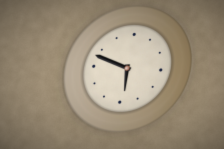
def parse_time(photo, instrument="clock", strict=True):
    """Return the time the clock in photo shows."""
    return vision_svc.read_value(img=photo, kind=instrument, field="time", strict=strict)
5:48
